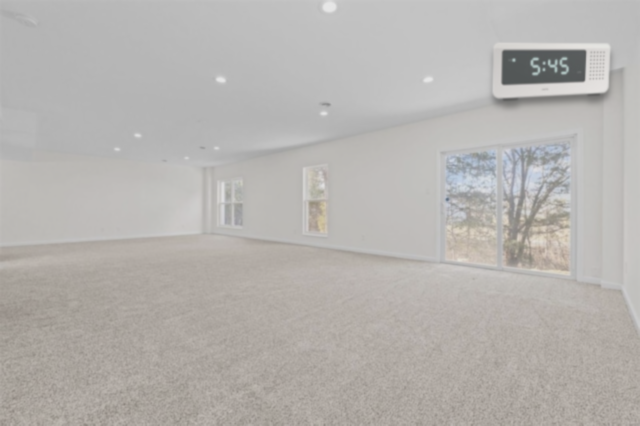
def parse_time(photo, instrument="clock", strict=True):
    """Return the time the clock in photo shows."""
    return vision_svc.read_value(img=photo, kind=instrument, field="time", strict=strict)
5:45
